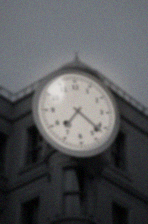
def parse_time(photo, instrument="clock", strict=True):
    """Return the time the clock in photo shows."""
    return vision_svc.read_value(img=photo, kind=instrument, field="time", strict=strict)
7:22
